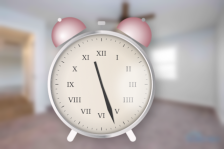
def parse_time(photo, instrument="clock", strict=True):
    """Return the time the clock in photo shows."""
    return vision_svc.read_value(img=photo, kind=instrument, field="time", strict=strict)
11:27
